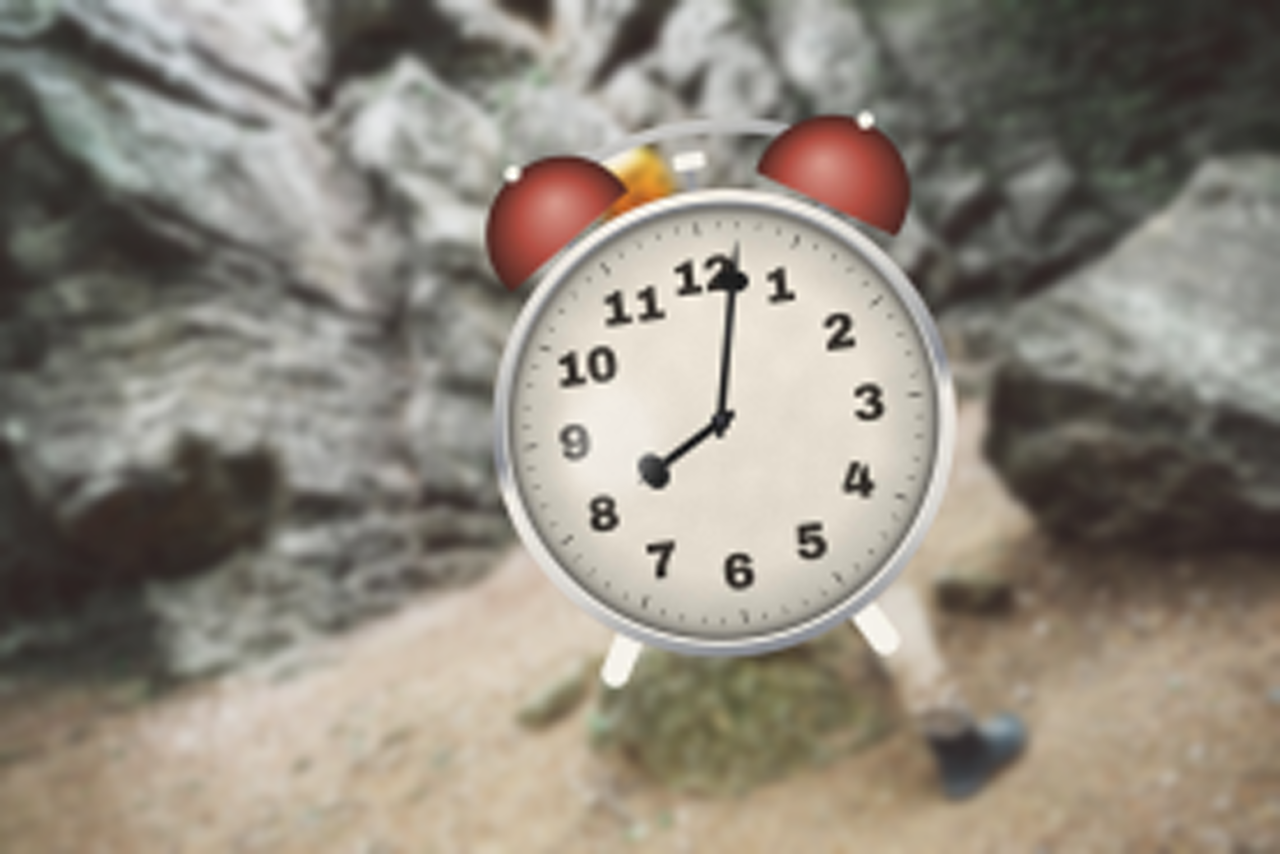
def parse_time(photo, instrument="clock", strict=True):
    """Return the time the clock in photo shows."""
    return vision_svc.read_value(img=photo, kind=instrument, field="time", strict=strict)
8:02
